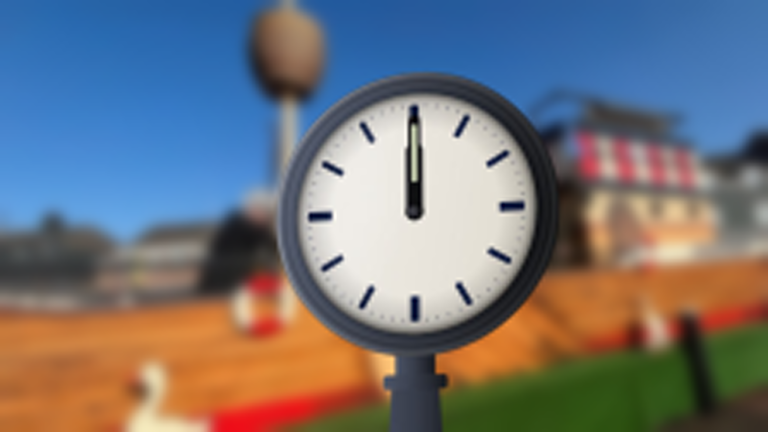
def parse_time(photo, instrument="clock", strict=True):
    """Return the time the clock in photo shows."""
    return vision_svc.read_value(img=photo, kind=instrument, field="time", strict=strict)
12:00
